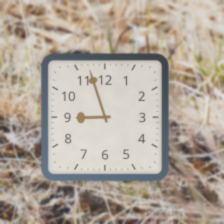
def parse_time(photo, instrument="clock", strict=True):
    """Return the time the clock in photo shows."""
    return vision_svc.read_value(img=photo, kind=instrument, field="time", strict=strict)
8:57
